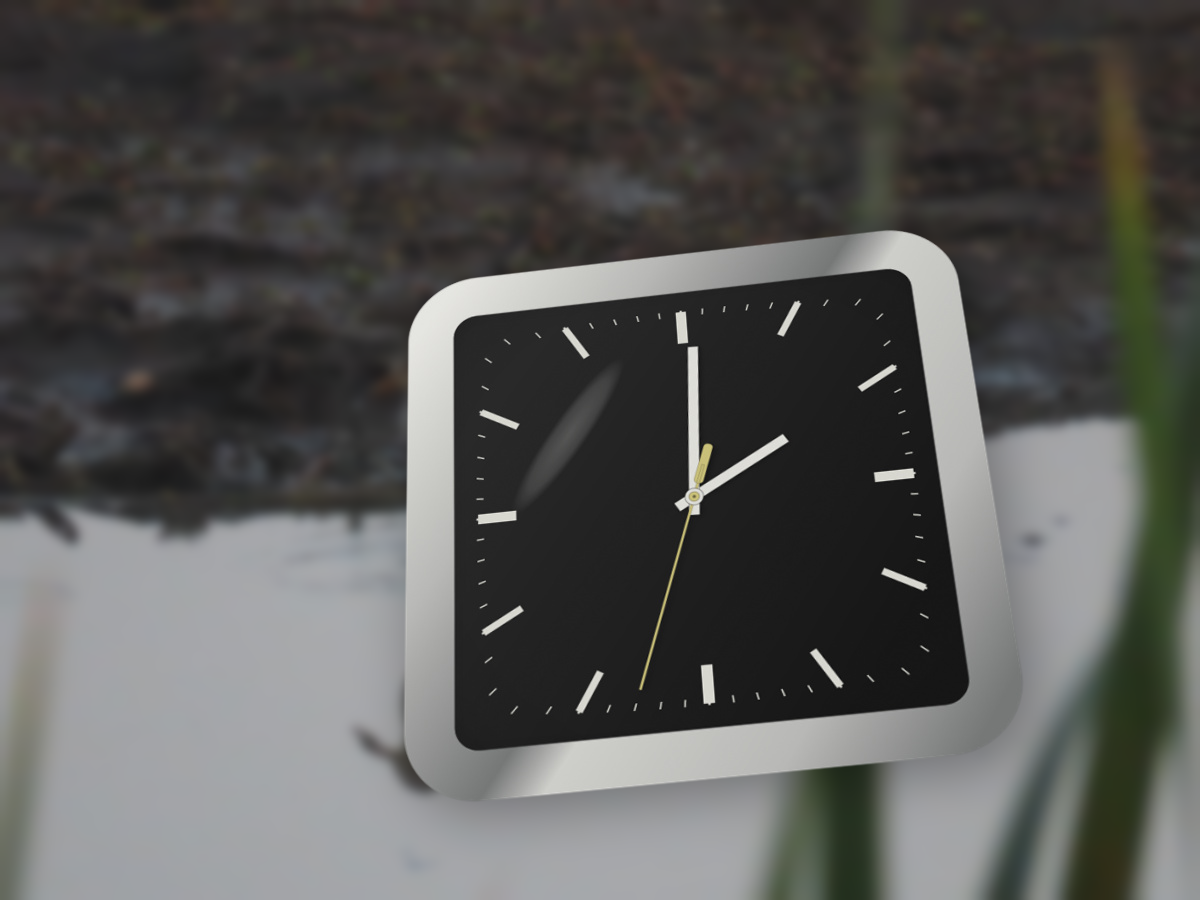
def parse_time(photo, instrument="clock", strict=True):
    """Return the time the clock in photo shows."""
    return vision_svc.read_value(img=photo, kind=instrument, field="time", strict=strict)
2:00:33
